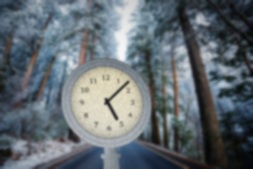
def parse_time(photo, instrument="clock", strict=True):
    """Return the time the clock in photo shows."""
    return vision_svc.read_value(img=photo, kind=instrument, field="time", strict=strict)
5:08
